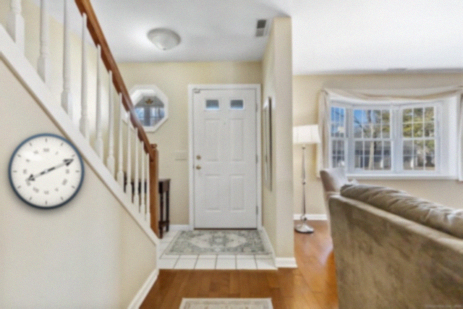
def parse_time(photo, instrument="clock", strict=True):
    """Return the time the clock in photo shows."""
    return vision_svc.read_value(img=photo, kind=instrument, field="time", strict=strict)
8:11
